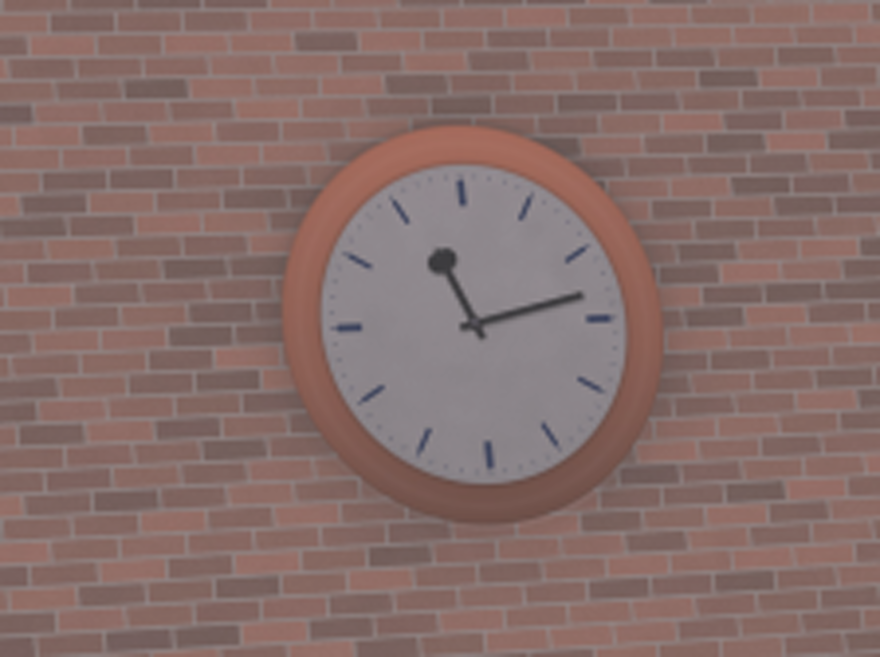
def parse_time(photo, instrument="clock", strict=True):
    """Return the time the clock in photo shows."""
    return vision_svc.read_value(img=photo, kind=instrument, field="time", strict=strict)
11:13
